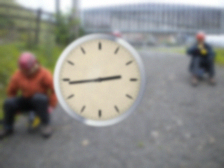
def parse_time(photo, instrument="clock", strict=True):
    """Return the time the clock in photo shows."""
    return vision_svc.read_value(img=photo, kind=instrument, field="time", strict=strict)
2:44
